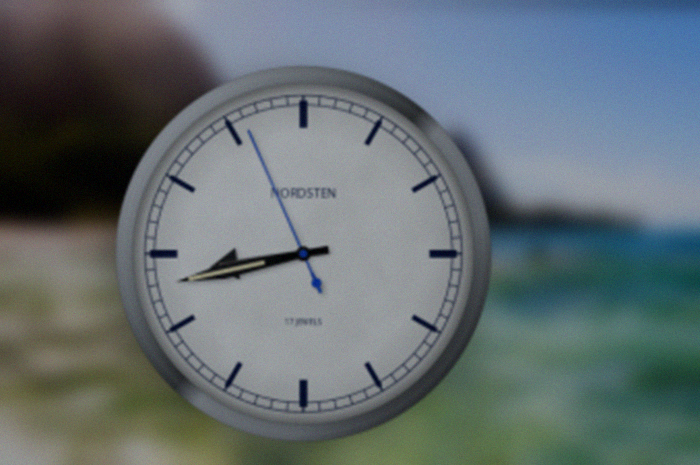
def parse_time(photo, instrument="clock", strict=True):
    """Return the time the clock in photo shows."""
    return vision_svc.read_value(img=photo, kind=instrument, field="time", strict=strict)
8:42:56
